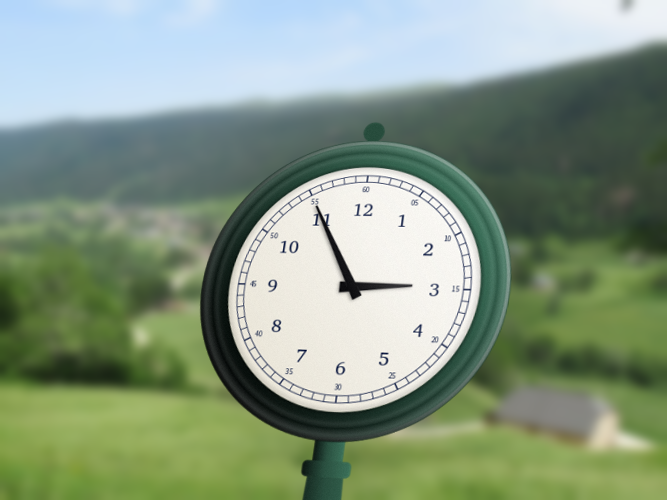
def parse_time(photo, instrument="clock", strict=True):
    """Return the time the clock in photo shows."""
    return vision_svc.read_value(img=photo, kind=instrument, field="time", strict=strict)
2:55
